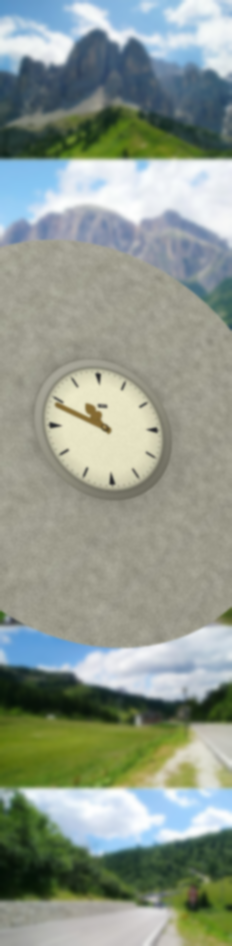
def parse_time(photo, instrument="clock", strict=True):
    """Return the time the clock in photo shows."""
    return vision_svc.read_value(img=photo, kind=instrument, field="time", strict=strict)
10:49
